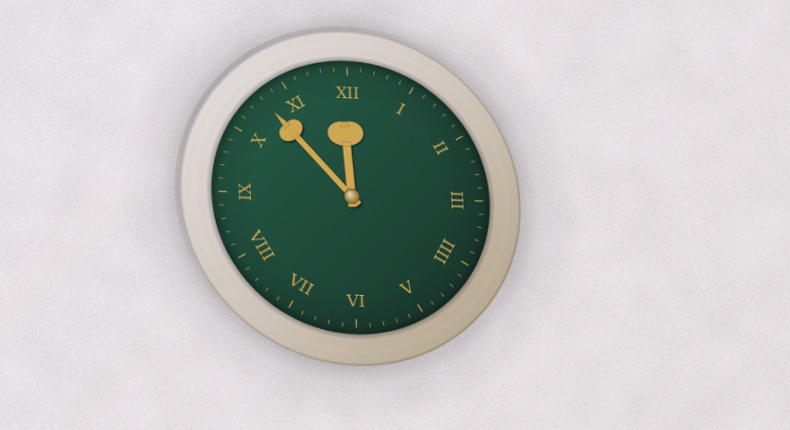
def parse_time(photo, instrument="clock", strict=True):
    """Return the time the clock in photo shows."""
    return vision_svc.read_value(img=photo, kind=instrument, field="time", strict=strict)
11:53
